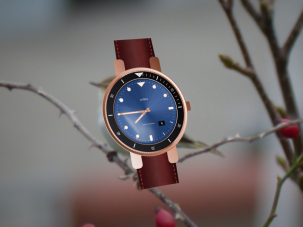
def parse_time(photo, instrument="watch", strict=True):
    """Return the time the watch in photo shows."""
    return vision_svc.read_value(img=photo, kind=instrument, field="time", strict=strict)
7:45
